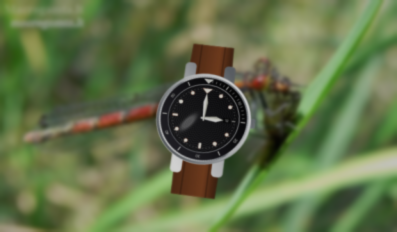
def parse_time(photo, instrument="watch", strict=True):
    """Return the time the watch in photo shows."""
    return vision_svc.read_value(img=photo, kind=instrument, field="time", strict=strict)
3:00
